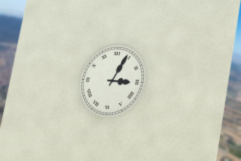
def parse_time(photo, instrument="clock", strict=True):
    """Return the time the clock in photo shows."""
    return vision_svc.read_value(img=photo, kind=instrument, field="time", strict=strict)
3:04
